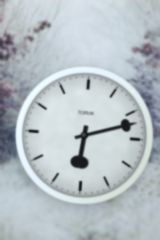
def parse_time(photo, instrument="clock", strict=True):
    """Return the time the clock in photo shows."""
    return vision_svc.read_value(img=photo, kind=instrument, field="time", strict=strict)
6:12
